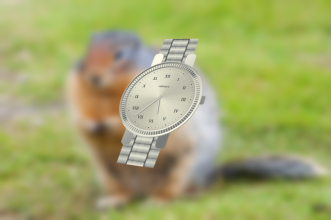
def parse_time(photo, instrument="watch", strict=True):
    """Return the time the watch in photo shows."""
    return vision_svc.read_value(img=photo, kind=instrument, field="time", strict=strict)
5:37
